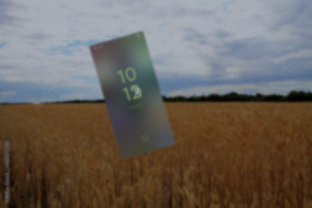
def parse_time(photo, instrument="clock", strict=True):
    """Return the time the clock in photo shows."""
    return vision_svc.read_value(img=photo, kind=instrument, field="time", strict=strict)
10:12
